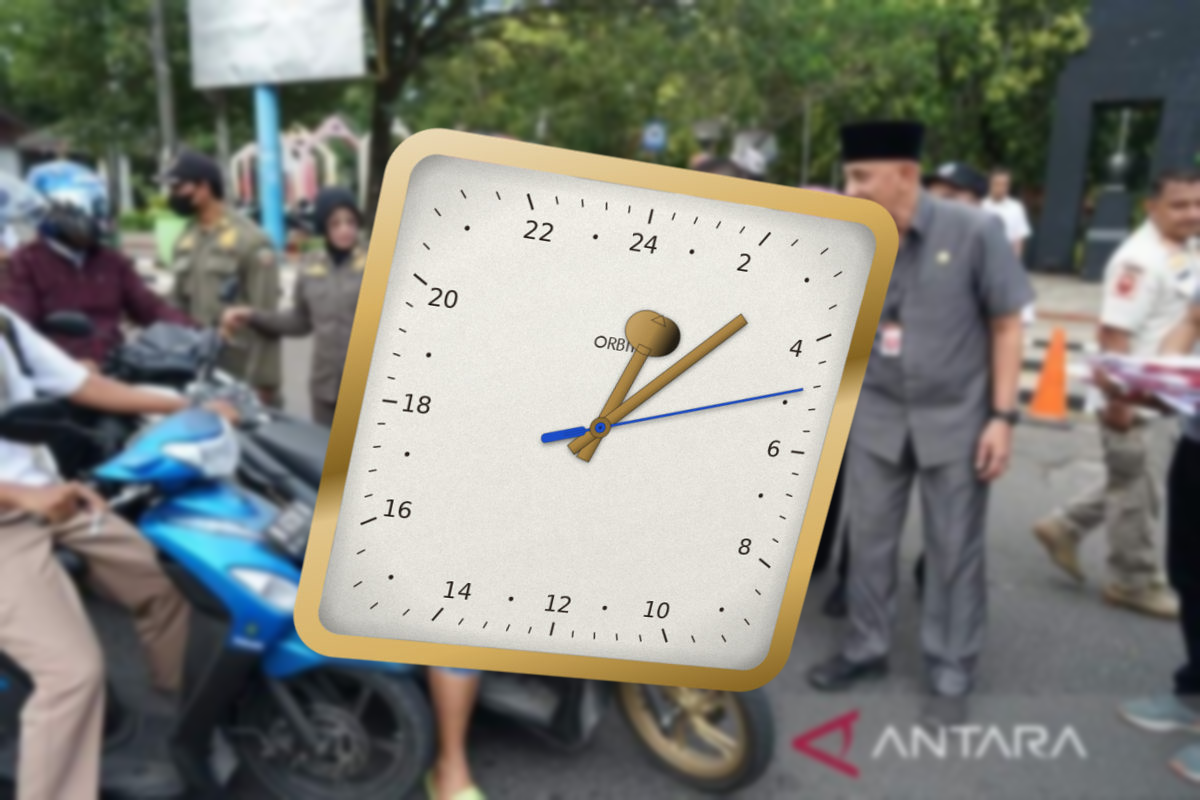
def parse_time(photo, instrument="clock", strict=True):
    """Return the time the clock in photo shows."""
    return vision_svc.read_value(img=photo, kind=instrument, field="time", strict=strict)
1:07:12
